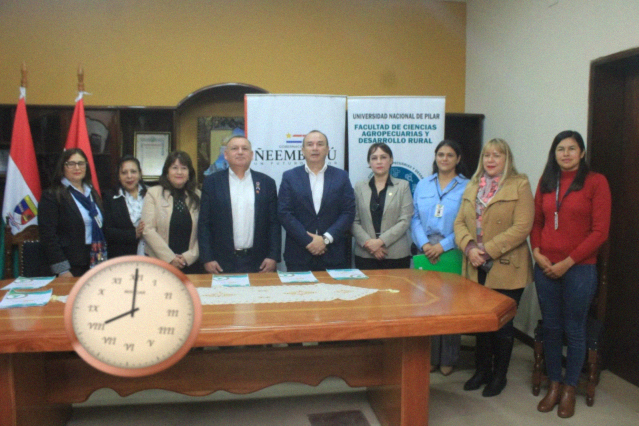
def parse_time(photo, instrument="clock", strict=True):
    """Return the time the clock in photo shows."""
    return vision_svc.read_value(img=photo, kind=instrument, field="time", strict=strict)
8:00
